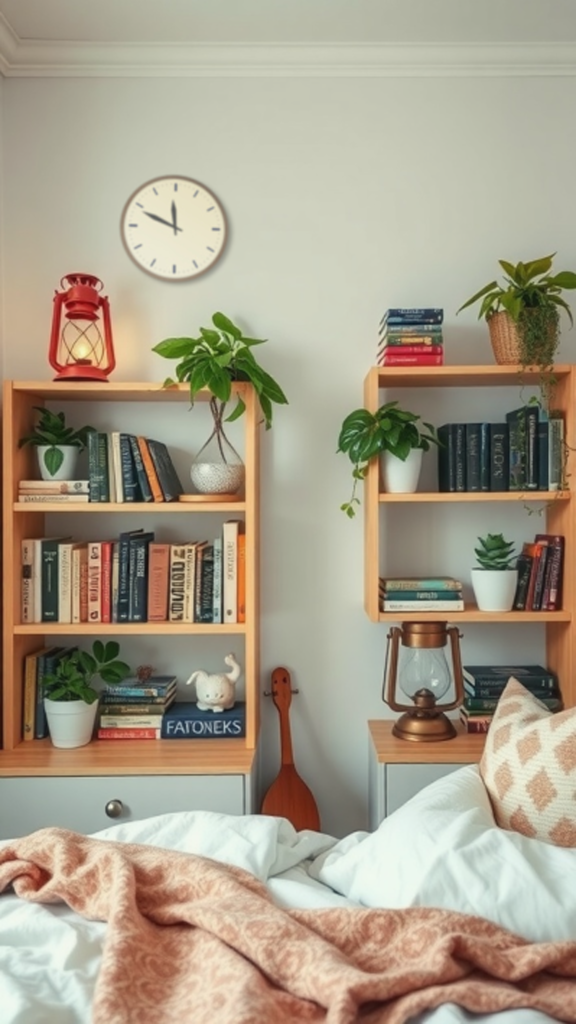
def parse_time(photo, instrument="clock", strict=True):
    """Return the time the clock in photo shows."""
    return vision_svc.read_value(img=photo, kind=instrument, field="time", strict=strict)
11:49
